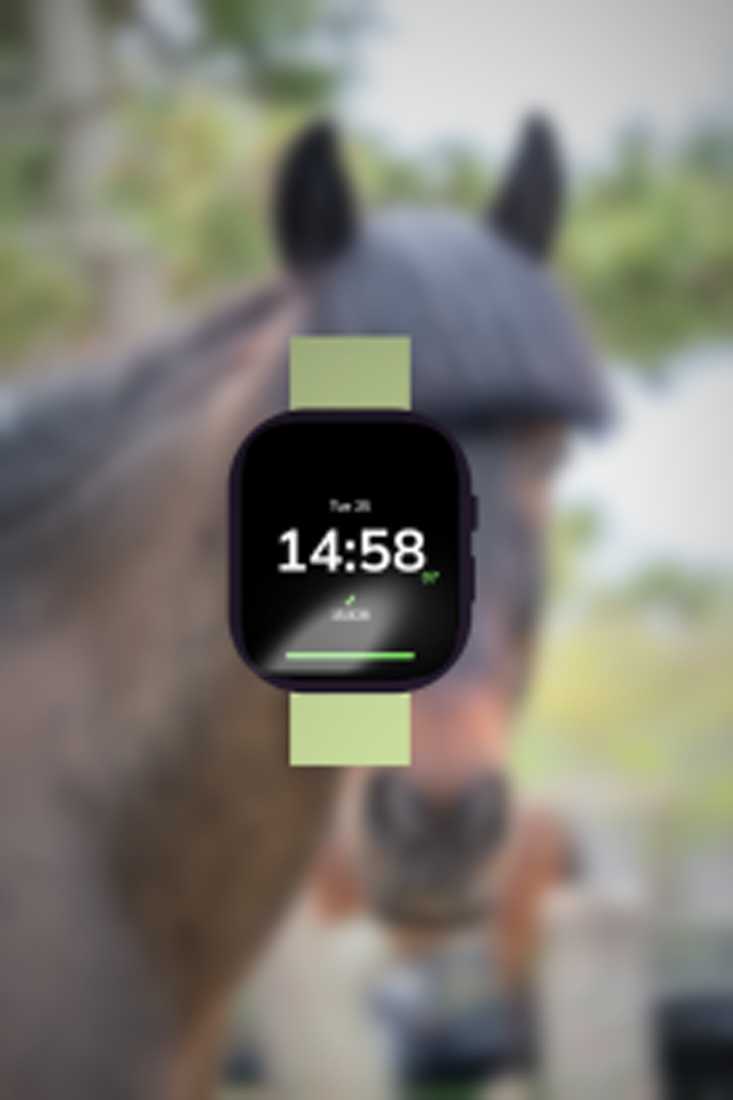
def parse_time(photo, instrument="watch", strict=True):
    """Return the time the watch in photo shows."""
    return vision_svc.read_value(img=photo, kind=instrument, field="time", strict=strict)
14:58
